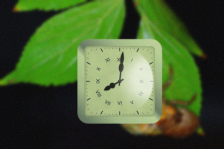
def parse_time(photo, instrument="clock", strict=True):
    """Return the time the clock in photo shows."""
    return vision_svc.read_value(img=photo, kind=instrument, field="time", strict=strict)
8:01
